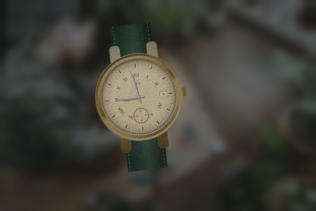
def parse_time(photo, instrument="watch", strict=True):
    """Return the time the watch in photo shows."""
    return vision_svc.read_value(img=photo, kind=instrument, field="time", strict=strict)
8:58
